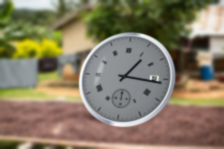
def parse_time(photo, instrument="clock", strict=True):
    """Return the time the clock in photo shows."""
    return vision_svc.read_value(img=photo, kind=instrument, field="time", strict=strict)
1:16
